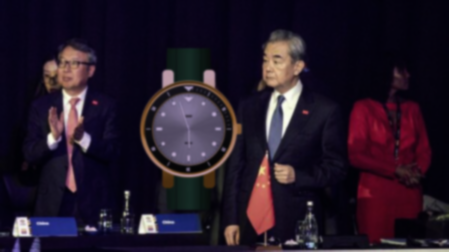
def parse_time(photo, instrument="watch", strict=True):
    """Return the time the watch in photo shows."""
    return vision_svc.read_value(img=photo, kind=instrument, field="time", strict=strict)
5:57
